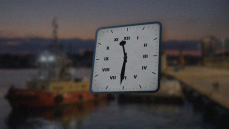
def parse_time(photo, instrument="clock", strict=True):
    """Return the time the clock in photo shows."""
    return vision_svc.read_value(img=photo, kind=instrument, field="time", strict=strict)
11:31
